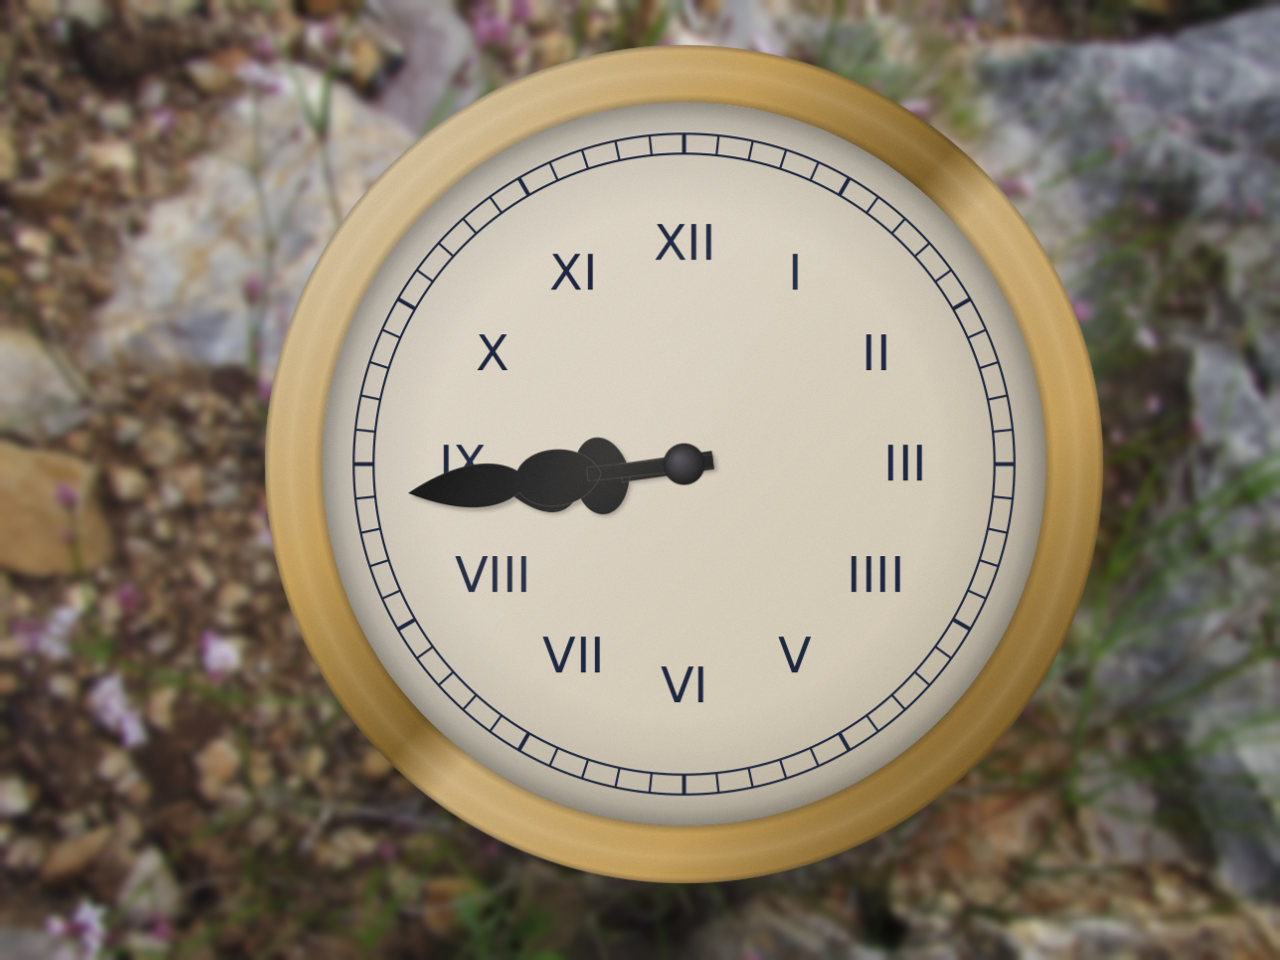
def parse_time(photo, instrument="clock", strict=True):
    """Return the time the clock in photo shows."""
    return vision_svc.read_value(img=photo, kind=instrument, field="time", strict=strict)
8:44
